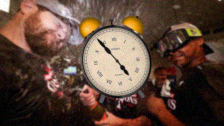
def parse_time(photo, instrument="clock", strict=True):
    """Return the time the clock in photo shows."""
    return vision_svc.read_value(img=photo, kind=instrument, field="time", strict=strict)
4:54
